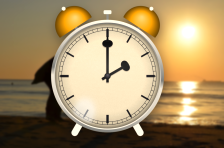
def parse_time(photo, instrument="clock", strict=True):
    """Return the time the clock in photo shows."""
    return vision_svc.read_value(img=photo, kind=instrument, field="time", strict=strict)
2:00
